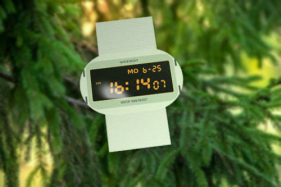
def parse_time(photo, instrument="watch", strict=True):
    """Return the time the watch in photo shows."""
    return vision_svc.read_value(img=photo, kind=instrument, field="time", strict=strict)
16:14:07
